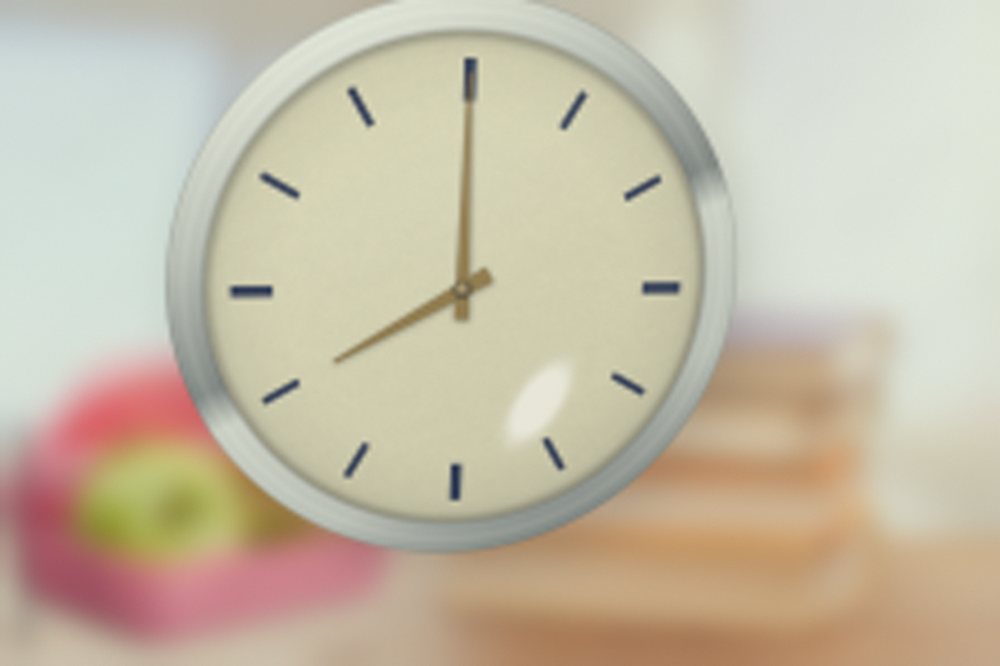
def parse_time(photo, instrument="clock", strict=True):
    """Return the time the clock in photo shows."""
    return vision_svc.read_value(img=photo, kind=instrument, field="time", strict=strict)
8:00
